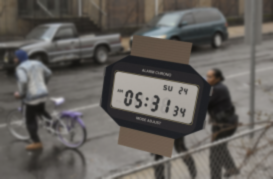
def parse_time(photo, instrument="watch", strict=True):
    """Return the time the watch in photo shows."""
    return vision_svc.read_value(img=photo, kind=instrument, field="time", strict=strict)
5:31:34
